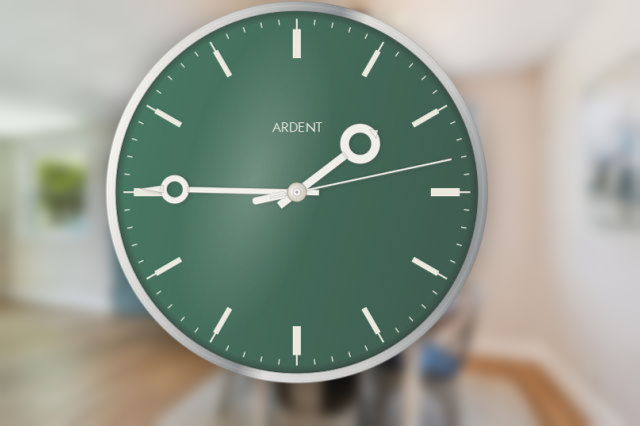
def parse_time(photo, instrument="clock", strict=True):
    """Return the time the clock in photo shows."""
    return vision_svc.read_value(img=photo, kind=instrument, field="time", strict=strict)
1:45:13
